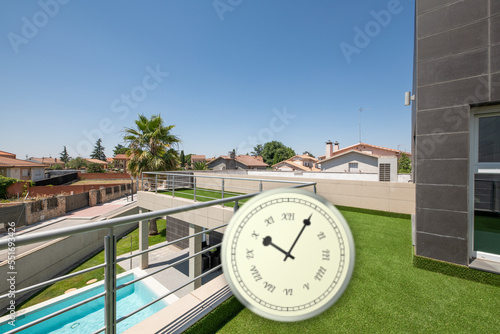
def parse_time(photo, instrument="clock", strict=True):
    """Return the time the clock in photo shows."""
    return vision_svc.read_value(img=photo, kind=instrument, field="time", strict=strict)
10:05
